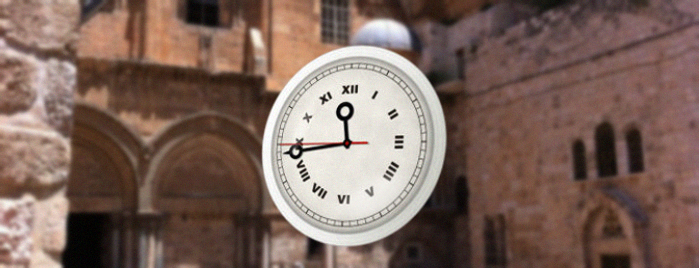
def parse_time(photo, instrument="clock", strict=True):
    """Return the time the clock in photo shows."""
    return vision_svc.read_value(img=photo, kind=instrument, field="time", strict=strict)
11:43:45
